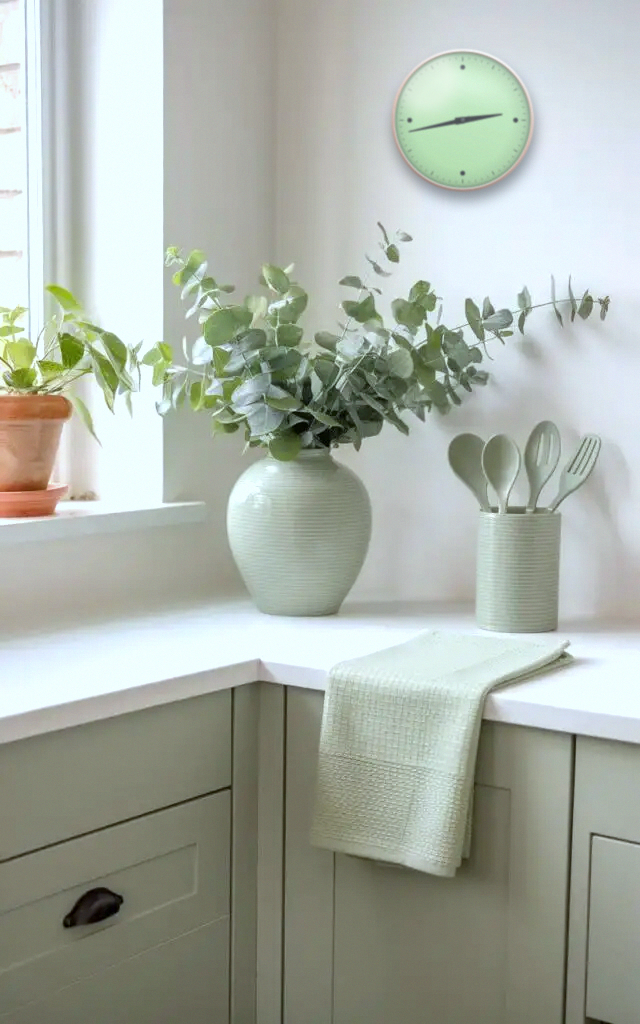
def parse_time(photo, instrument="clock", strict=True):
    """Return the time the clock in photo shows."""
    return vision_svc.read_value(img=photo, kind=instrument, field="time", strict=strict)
2:43
